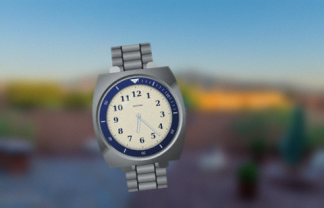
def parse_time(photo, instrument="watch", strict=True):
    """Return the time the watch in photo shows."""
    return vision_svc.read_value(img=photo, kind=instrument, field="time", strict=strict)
6:23
